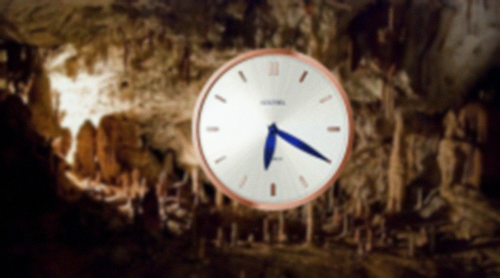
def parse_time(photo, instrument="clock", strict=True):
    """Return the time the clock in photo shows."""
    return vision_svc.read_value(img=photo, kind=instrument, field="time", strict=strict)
6:20
